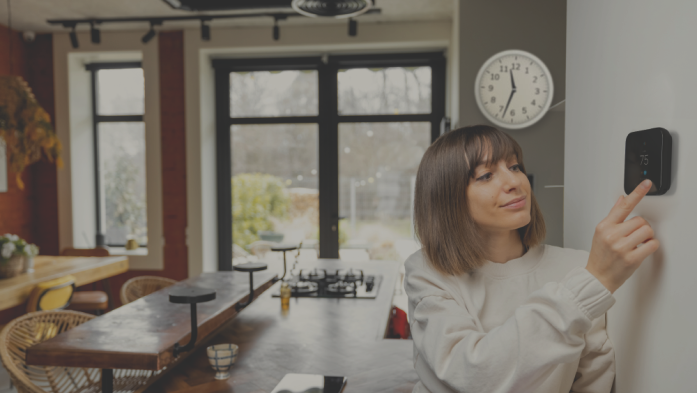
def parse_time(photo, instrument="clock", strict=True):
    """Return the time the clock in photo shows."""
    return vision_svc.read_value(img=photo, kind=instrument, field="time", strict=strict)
11:33
